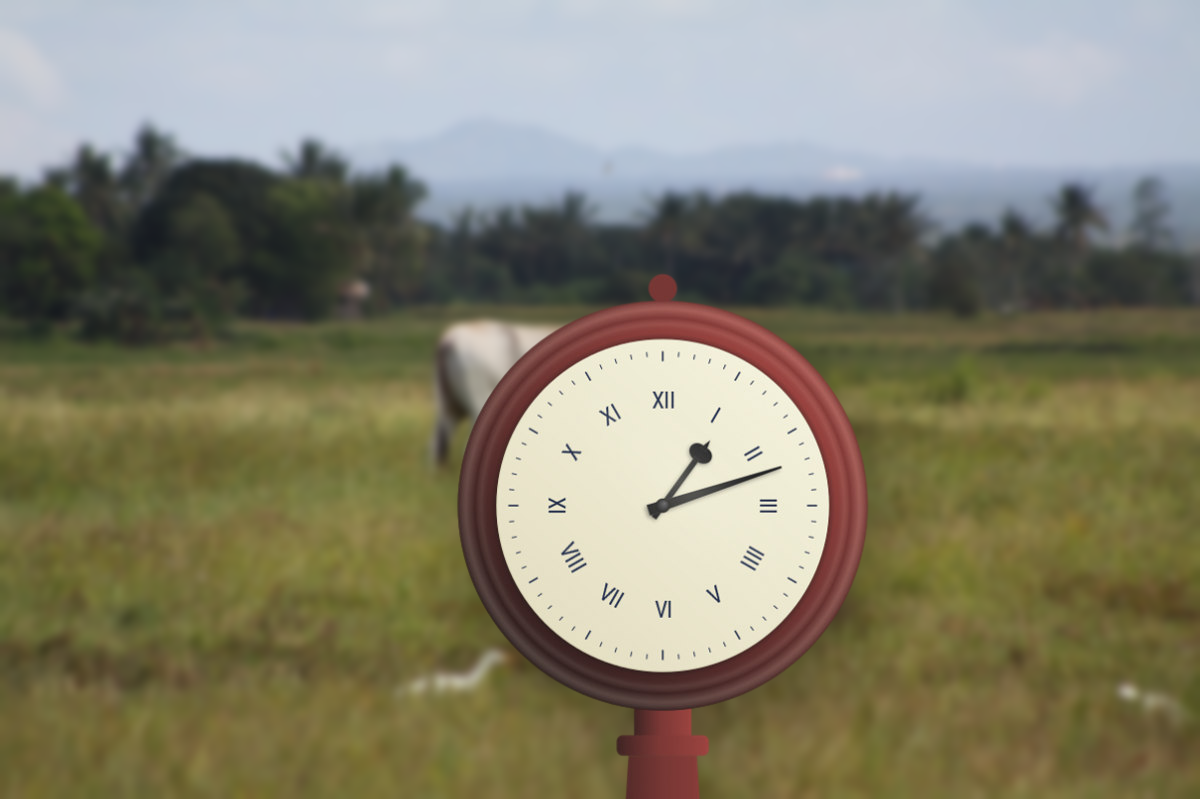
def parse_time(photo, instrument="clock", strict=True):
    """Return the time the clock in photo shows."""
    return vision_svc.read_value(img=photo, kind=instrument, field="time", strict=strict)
1:12
